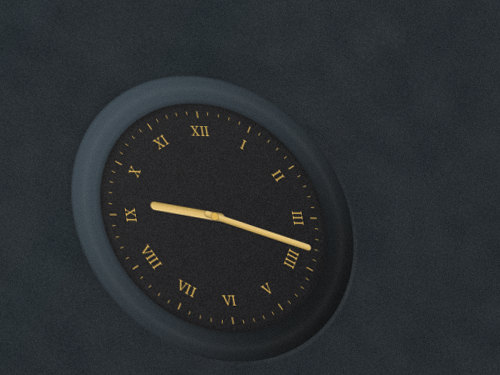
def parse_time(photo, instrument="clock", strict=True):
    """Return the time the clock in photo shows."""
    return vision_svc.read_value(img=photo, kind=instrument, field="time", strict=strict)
9:18
